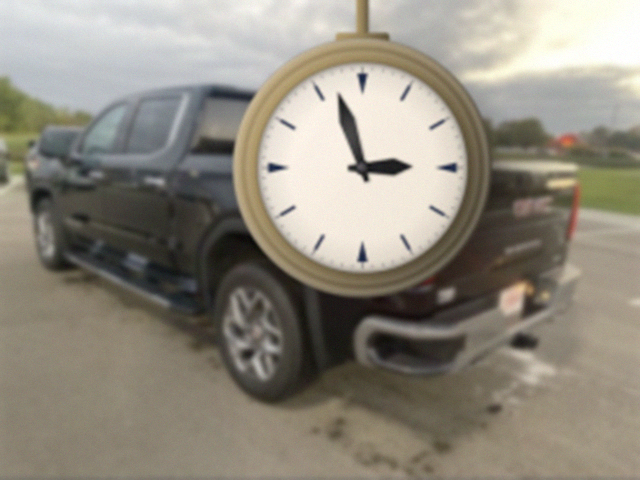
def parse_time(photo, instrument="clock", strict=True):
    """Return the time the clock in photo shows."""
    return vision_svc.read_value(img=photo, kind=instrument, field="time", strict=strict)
2:57
